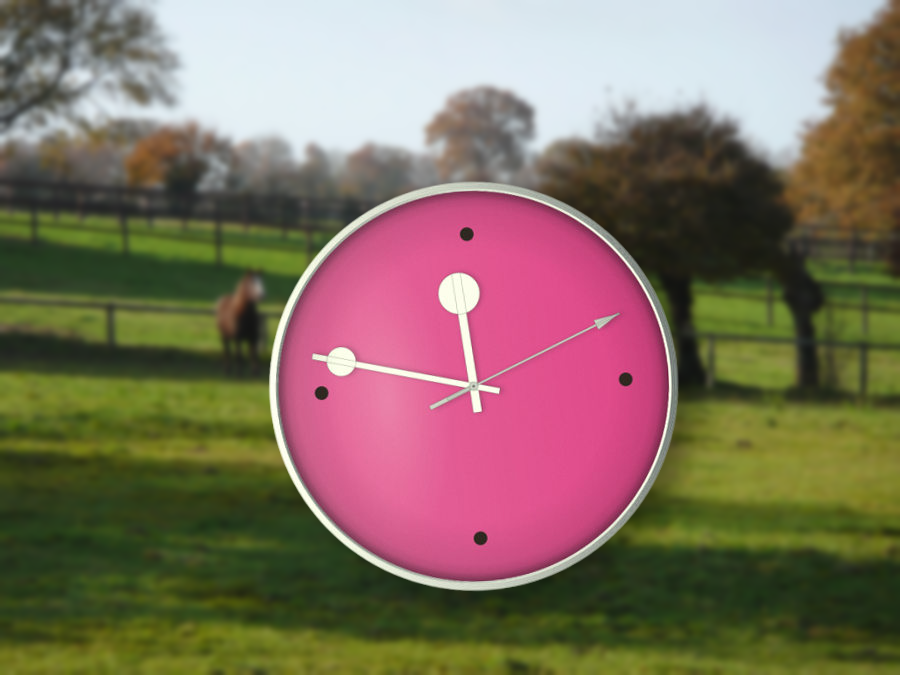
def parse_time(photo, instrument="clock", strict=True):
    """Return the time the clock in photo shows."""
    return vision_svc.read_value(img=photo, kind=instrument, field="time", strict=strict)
11:47:11
